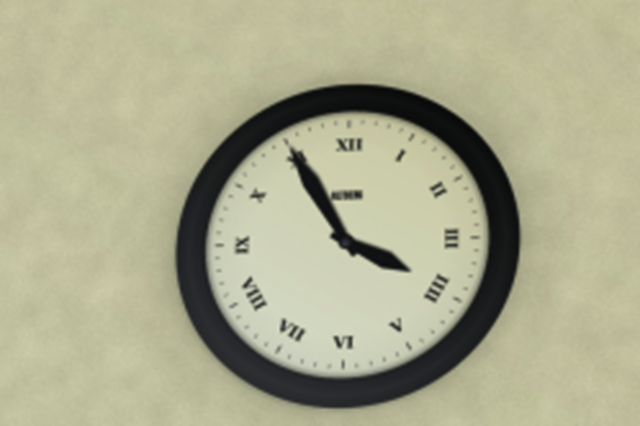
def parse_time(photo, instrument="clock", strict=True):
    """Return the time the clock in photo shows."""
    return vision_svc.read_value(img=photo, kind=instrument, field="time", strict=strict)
3:55
